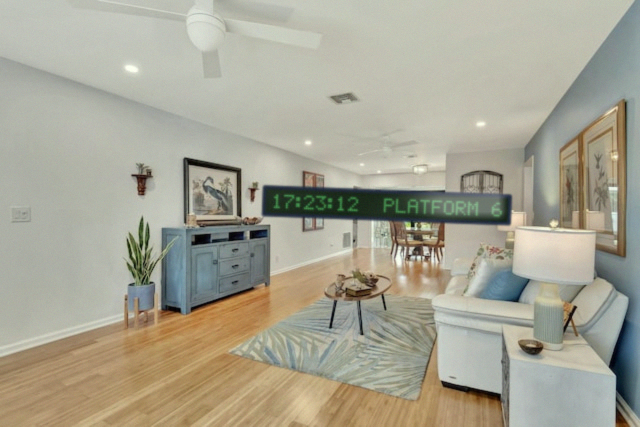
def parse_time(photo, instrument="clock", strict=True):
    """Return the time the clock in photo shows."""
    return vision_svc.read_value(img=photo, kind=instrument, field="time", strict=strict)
17:23:12
